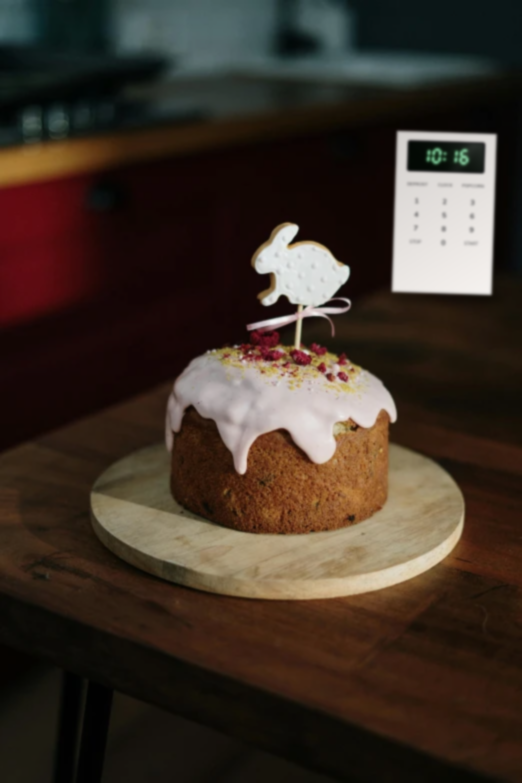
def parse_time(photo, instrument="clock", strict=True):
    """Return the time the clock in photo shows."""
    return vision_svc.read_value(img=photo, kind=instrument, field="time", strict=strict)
10:16
